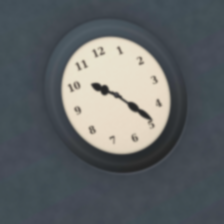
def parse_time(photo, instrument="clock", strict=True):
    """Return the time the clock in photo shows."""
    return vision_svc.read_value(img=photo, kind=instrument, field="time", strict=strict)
10:24
